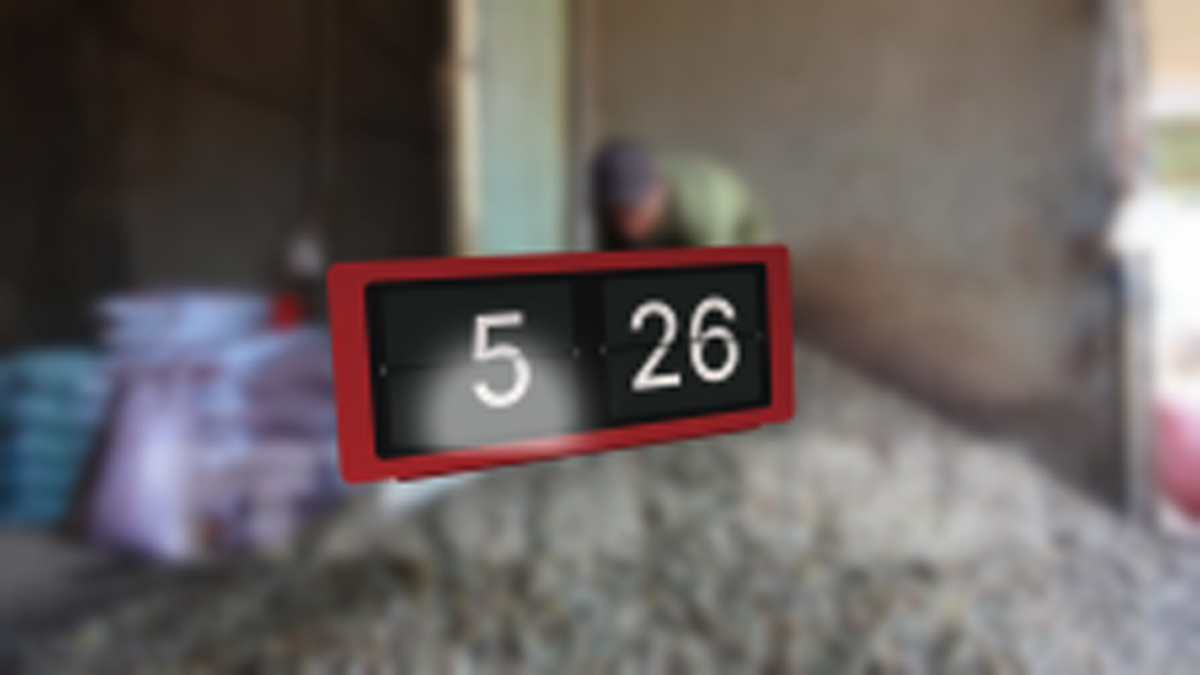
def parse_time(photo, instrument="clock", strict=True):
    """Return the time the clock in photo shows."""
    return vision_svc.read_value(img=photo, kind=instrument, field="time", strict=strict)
5:26
